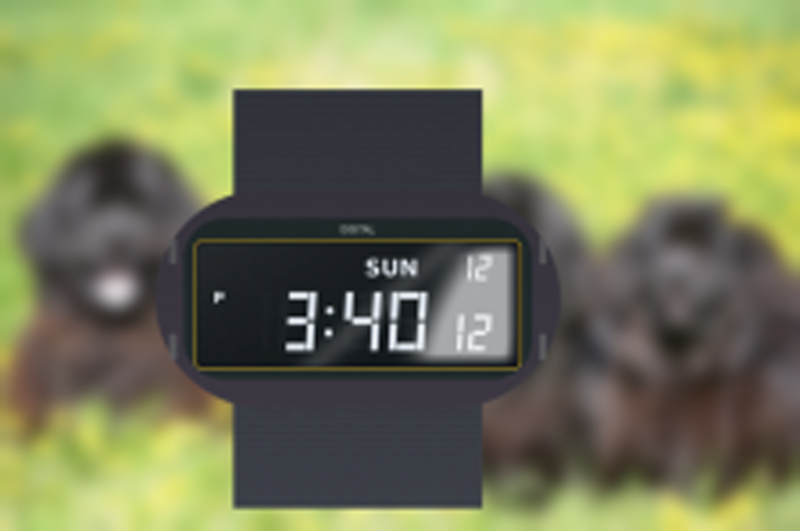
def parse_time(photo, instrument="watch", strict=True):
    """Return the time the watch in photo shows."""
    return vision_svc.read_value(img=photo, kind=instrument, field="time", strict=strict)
3:40:12
